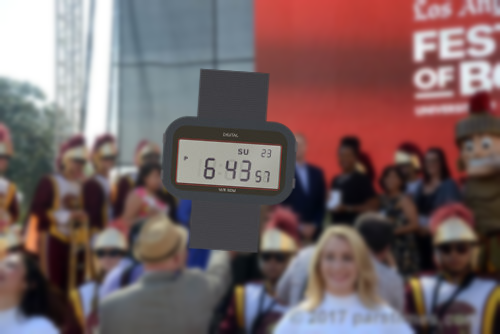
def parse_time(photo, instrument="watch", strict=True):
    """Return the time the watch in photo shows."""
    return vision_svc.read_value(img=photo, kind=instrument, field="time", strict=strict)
6:43:57
